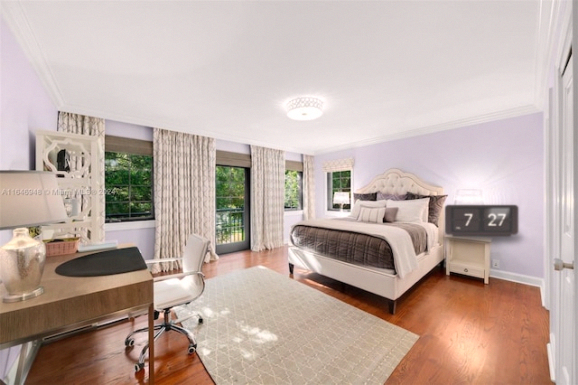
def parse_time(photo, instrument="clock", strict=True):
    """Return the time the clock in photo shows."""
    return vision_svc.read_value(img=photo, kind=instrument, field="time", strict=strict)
7:27
